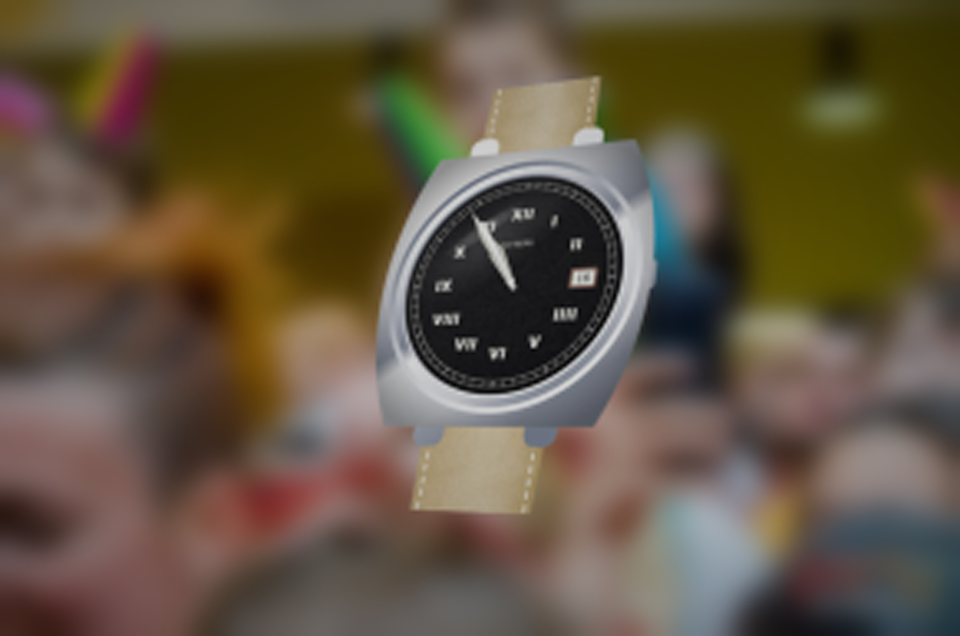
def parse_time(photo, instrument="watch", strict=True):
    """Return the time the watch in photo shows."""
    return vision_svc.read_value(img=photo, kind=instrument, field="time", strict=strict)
10:54
